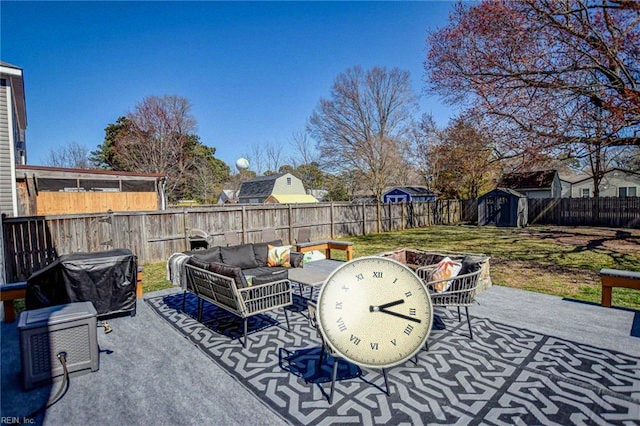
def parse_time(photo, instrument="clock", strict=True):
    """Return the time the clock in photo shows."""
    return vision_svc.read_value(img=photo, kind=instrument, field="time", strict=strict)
2:17
